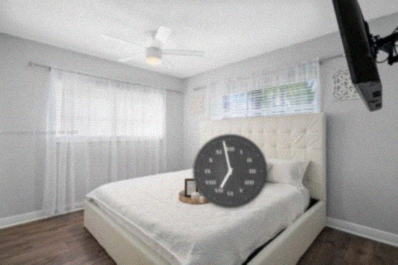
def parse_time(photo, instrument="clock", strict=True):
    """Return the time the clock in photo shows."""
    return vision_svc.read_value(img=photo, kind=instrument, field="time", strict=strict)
6:58
